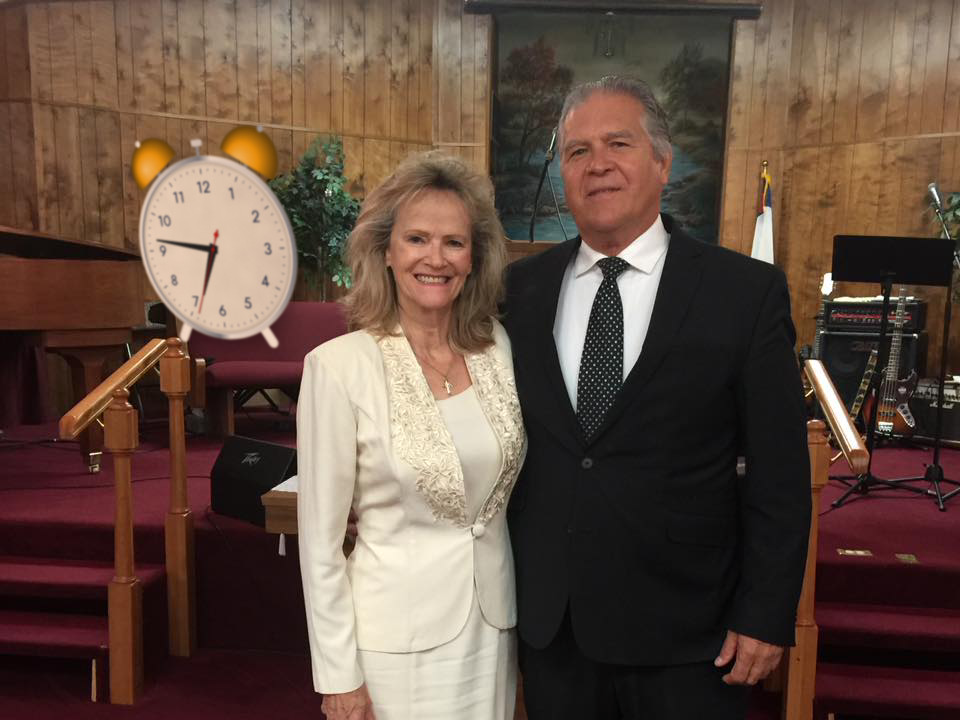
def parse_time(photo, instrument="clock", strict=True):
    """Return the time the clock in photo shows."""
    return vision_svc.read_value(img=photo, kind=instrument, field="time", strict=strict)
6:46:34
